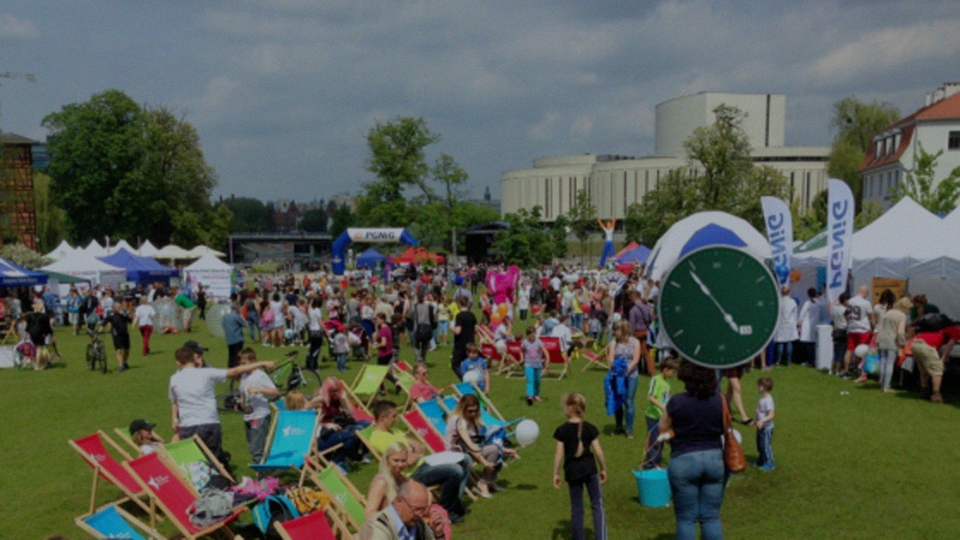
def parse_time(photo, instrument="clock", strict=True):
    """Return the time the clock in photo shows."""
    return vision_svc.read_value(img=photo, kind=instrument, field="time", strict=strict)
4:54
